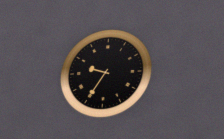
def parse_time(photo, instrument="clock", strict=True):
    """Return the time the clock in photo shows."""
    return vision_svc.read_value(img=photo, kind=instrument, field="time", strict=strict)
9:35
